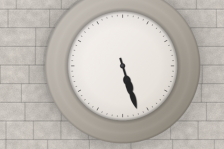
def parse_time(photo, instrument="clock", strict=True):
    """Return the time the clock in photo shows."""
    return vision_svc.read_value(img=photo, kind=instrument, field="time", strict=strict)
5:27
